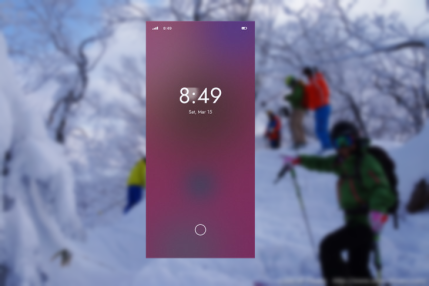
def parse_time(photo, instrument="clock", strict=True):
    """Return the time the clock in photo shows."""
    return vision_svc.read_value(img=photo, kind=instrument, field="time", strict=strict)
8:49
